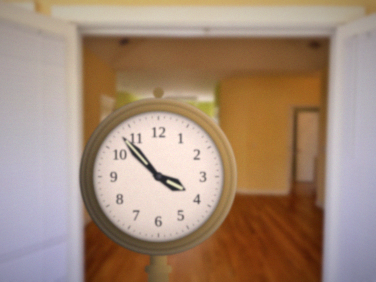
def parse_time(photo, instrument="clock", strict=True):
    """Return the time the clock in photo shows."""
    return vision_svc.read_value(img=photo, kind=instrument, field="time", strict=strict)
3:53
